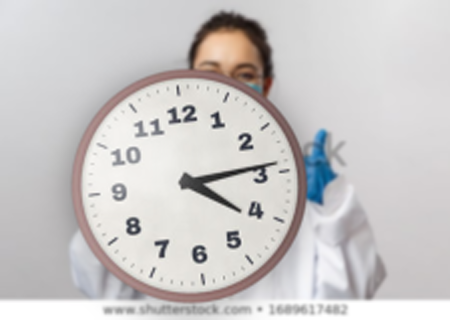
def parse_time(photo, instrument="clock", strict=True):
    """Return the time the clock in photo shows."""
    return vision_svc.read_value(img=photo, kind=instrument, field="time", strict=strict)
4:14
